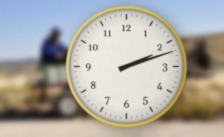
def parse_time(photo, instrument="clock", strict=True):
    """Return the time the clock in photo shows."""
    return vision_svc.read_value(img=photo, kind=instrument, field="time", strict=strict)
2:12
